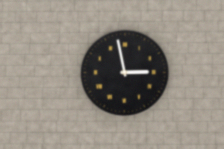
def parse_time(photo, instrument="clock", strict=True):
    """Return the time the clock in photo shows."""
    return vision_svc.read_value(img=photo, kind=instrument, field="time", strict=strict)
2:58
